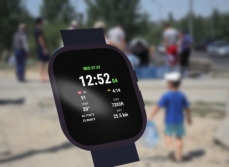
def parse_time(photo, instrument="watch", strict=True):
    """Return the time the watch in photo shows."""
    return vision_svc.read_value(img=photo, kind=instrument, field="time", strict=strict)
12:52
